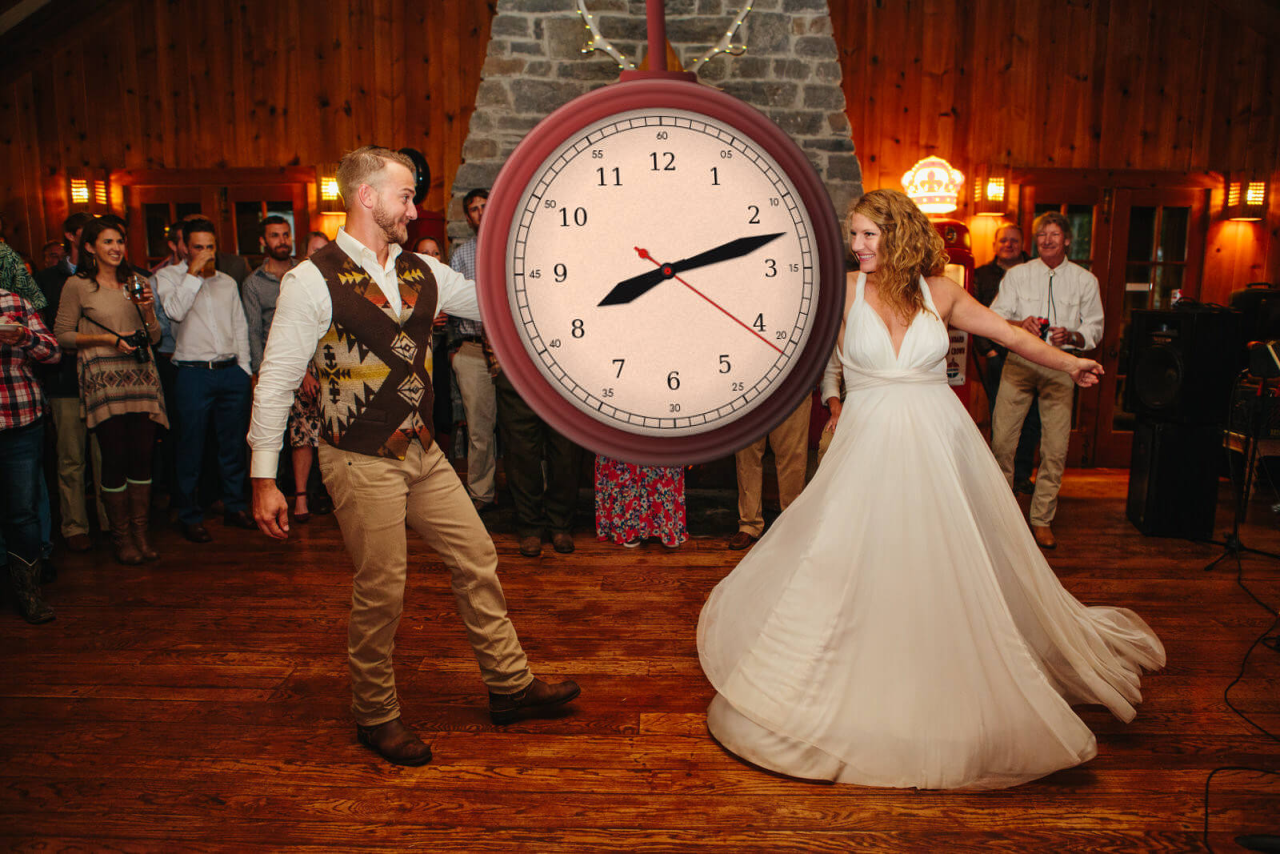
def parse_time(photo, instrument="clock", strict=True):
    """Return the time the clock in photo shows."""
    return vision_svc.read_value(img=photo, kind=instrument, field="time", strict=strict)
8:12:21
